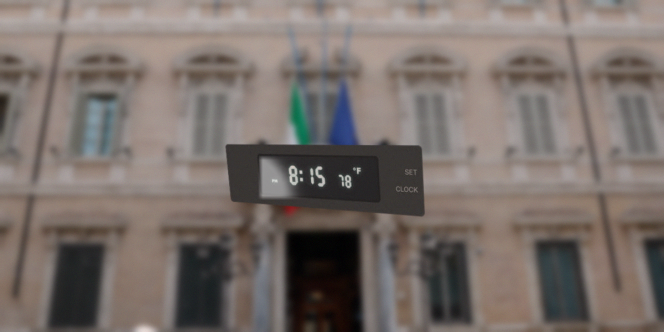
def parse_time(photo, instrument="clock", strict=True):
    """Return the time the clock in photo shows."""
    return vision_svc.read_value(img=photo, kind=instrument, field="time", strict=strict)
8:15
